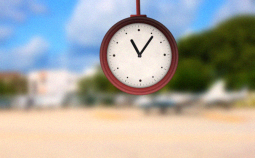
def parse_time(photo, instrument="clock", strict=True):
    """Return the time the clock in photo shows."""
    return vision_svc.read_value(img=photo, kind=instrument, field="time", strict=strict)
11:06
